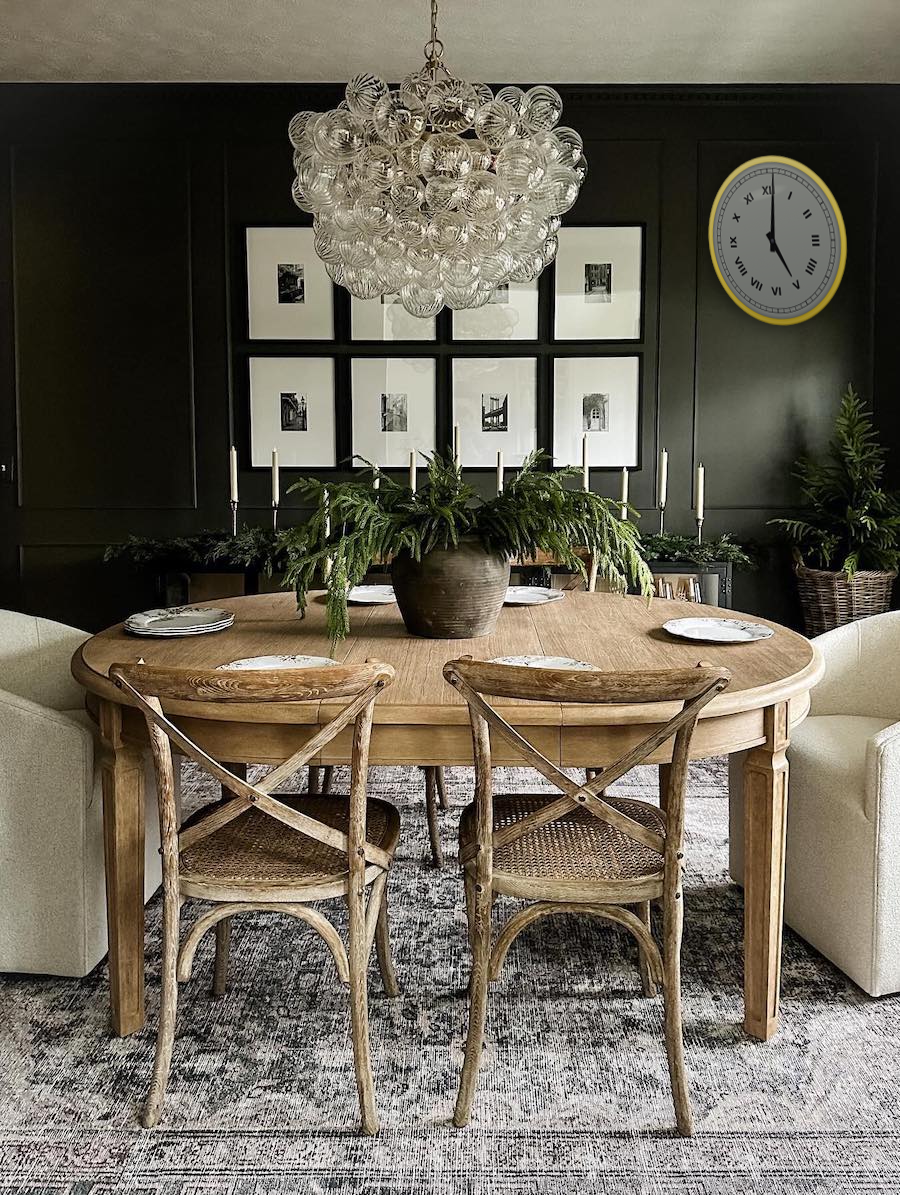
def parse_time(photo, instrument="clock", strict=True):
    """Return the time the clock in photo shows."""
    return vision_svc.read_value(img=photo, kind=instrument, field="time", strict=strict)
5:01
